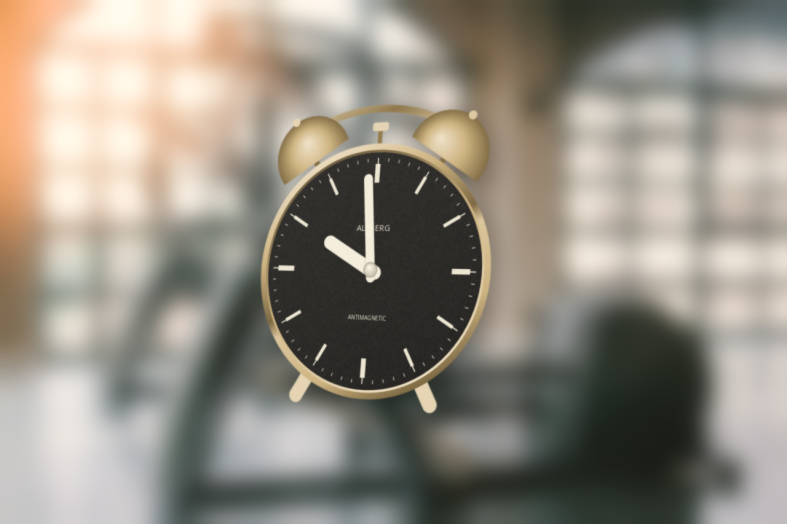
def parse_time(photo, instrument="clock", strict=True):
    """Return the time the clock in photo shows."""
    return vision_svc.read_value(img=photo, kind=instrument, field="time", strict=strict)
9:59
